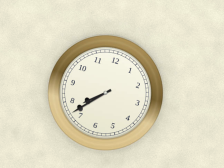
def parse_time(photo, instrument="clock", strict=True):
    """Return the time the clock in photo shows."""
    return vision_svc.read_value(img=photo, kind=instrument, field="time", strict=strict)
7:37
